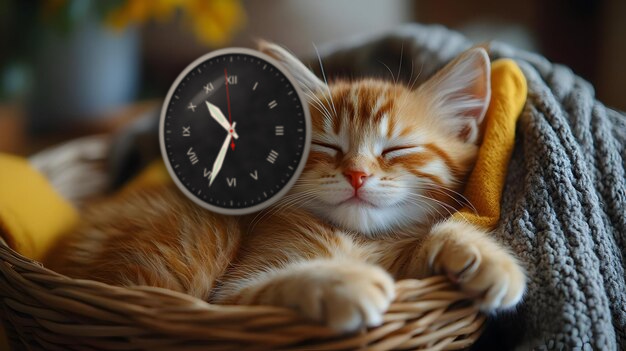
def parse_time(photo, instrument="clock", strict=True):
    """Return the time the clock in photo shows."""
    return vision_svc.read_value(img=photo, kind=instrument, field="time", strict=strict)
10:33:59
